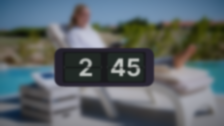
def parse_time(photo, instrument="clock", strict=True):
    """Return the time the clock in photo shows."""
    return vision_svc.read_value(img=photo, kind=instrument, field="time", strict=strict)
2:45
